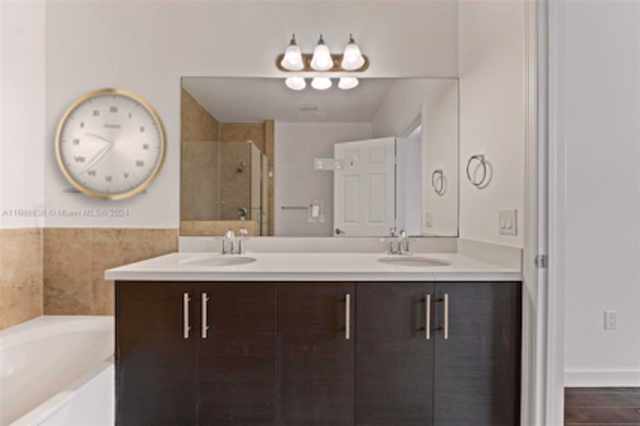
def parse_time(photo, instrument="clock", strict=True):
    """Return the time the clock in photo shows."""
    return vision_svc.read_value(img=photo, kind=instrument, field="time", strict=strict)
9:37
